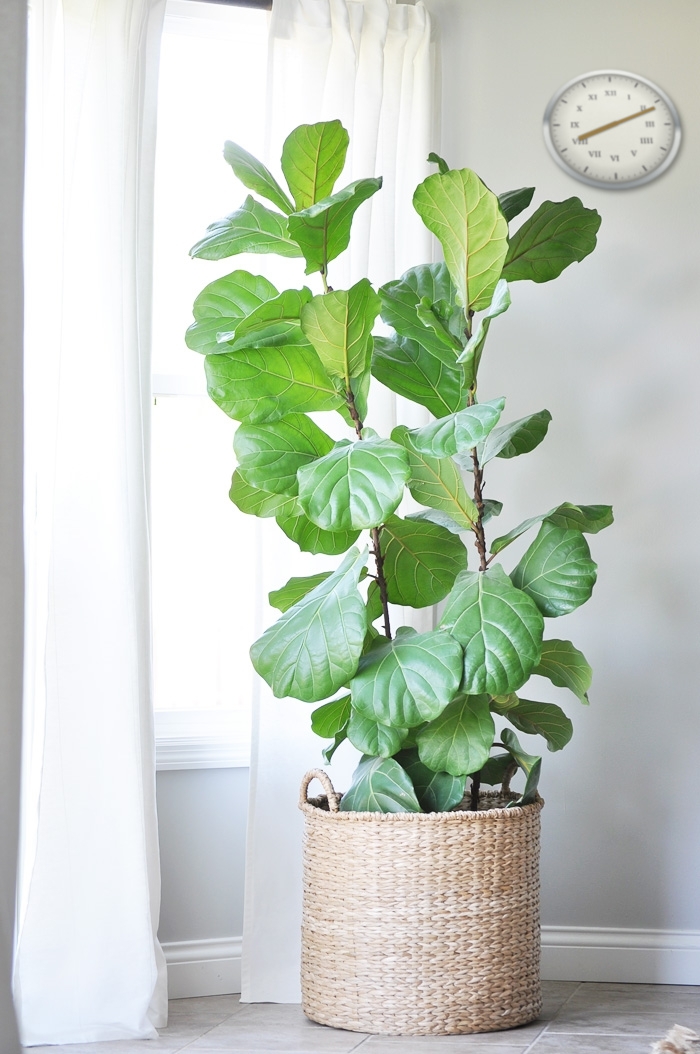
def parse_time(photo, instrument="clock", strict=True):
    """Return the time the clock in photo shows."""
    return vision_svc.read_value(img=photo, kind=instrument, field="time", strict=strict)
8:11
